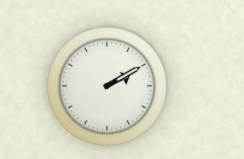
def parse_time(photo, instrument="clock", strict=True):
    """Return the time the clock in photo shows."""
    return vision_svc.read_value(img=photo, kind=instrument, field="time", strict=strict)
2:10
